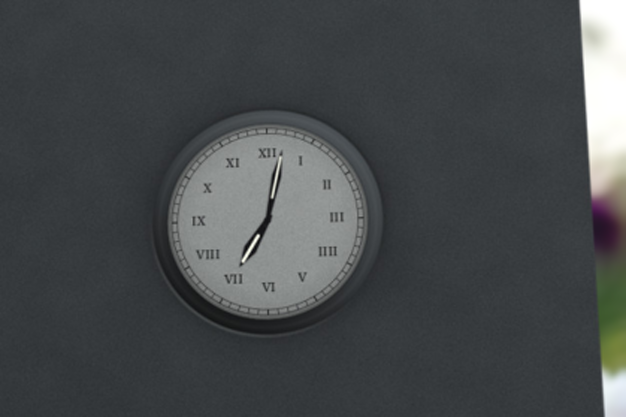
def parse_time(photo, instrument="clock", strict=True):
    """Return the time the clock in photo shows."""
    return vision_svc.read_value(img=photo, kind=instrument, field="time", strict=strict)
7:02
